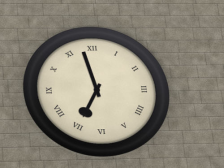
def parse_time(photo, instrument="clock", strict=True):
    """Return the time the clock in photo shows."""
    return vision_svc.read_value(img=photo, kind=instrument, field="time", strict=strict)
6:58
